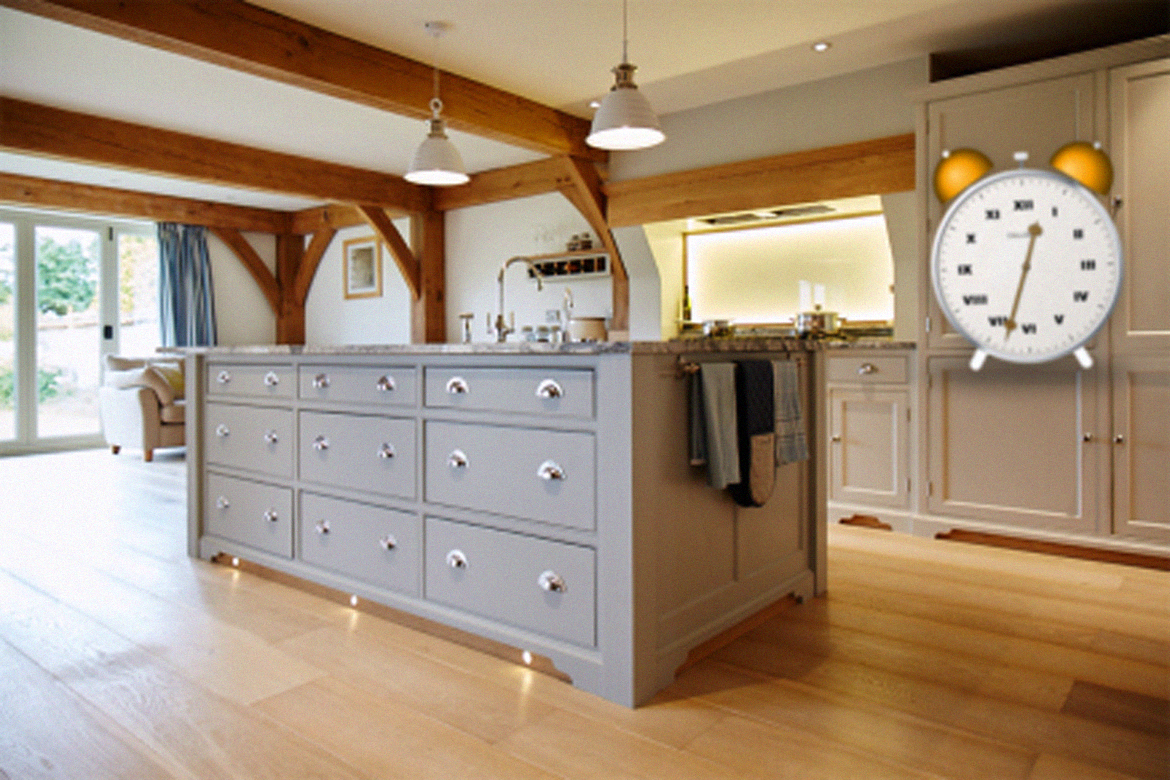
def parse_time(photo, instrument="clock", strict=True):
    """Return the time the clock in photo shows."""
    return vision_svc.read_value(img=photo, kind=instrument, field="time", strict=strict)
12:33
